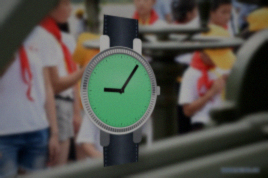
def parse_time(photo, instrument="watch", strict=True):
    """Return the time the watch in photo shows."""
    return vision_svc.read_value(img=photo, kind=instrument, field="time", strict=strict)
9:06
